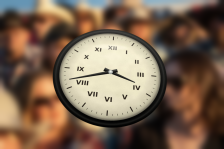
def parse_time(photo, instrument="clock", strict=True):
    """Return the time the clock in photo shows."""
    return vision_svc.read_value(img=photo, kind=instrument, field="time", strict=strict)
3:42
